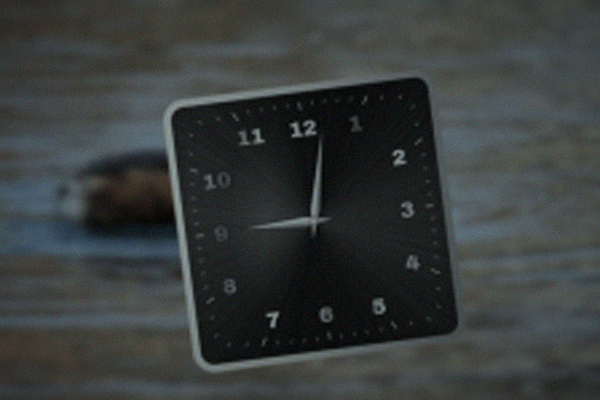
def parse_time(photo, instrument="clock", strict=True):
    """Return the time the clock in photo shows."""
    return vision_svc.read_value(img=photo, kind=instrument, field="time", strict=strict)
9:02
